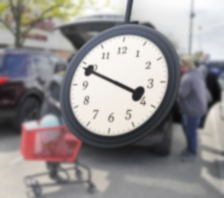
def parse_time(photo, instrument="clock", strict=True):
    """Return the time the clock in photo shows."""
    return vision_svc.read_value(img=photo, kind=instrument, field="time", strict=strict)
3:49
